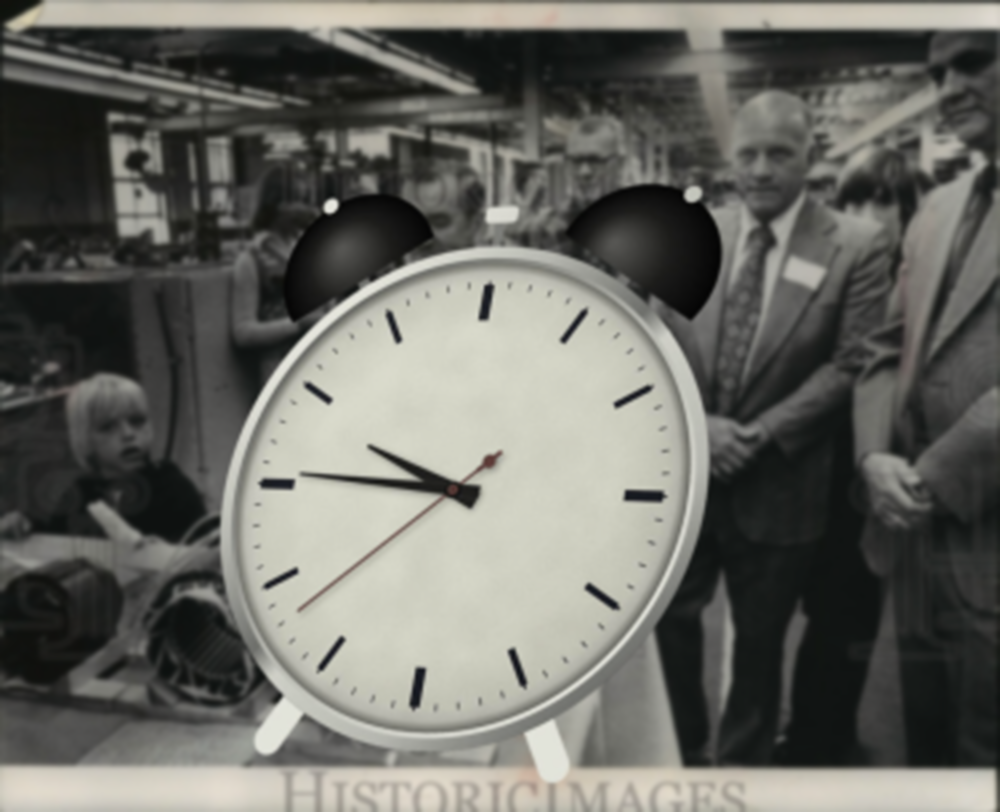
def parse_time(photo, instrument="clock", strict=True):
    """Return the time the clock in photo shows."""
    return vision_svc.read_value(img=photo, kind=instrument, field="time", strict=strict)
9:45:38
